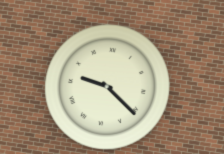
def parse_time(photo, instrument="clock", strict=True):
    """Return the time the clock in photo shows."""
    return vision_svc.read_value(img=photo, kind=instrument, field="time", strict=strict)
9:21
